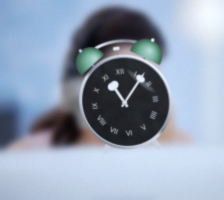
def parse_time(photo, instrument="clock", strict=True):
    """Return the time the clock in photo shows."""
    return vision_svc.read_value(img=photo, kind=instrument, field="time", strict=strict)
11:07
